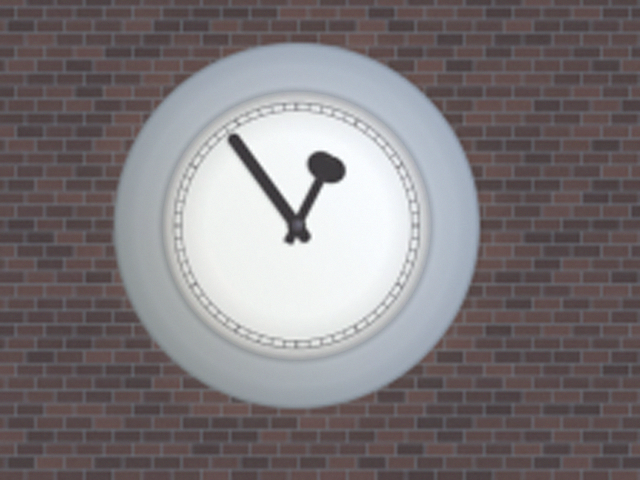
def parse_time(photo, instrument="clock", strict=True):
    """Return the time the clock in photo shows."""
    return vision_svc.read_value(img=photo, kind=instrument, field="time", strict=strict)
12:54
